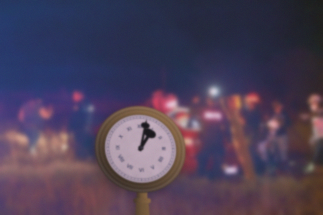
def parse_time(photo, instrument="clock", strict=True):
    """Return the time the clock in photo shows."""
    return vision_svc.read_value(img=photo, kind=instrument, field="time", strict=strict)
1:02
